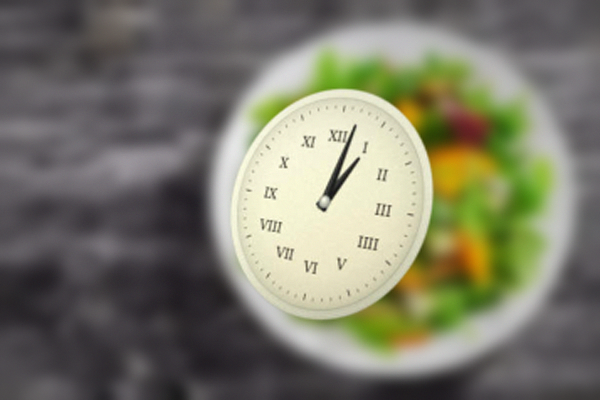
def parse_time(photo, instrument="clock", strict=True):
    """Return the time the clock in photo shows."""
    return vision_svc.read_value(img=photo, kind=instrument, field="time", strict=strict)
1:02
